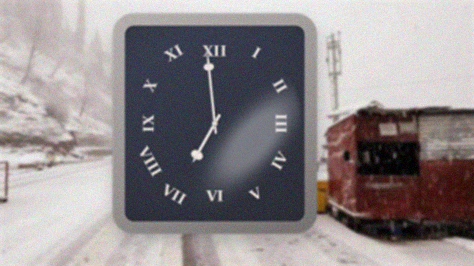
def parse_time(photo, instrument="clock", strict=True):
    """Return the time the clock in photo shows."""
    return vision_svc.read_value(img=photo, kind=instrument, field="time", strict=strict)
6:59
